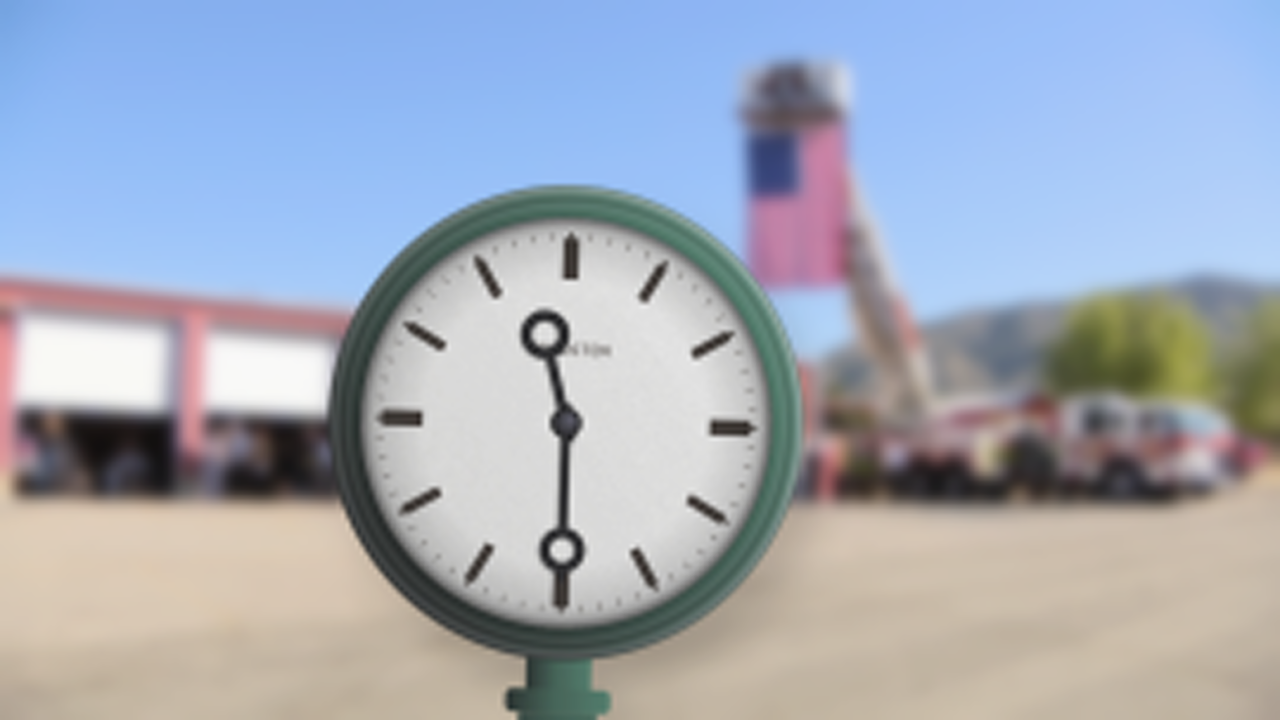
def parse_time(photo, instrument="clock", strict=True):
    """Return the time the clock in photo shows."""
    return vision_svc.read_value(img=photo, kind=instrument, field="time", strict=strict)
11:30
